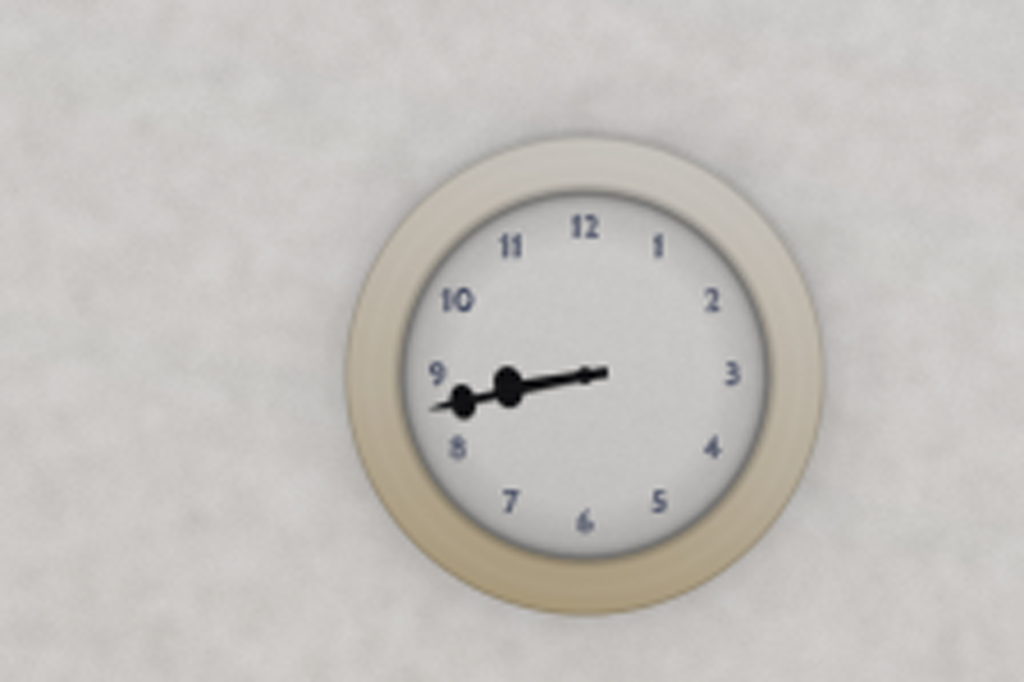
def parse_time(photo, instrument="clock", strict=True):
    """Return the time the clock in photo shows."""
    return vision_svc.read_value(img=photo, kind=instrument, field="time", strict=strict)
8:43
